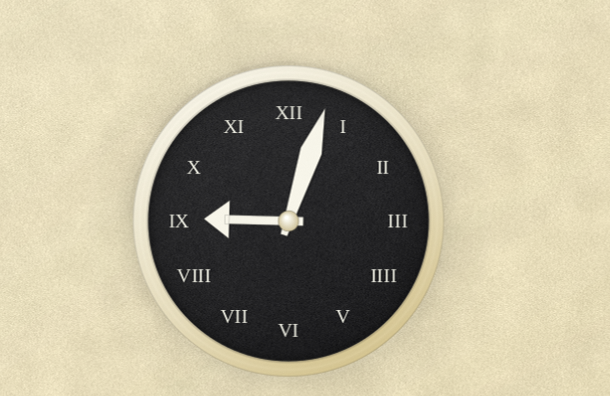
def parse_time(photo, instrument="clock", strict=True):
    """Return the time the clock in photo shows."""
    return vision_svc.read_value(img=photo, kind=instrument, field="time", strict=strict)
9:03
